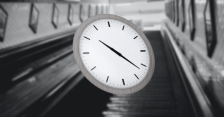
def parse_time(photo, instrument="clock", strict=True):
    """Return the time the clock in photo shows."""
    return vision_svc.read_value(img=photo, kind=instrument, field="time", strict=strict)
10:22
